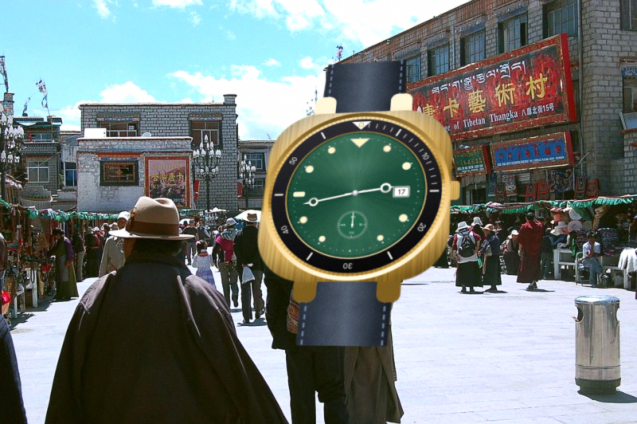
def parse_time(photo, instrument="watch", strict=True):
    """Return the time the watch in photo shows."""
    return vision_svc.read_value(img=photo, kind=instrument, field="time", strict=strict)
2:43
